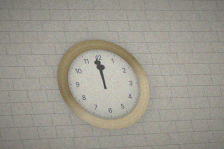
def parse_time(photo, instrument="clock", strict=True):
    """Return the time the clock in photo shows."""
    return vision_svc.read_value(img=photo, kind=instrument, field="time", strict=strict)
11:59
